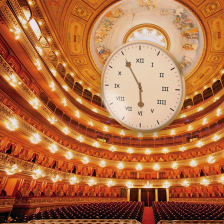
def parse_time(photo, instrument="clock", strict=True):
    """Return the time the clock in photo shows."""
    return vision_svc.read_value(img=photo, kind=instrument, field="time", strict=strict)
5:55
